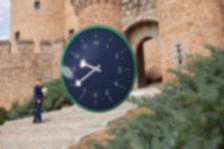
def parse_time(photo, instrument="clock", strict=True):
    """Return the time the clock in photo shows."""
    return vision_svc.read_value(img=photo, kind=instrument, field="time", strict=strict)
9:39
